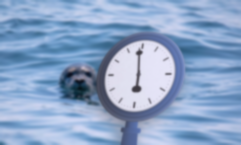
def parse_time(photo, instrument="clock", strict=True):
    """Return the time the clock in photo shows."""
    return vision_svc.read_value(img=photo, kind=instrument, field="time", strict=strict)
5:59
